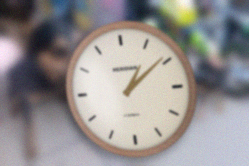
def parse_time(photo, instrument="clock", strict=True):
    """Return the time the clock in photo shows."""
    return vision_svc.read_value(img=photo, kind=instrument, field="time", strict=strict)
1:09
